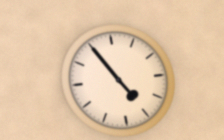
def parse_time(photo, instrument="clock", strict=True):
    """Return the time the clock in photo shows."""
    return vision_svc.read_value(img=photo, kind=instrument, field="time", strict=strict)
4:55
